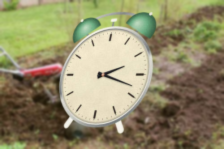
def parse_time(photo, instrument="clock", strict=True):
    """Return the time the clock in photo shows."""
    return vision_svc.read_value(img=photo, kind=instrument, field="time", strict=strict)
2:18
